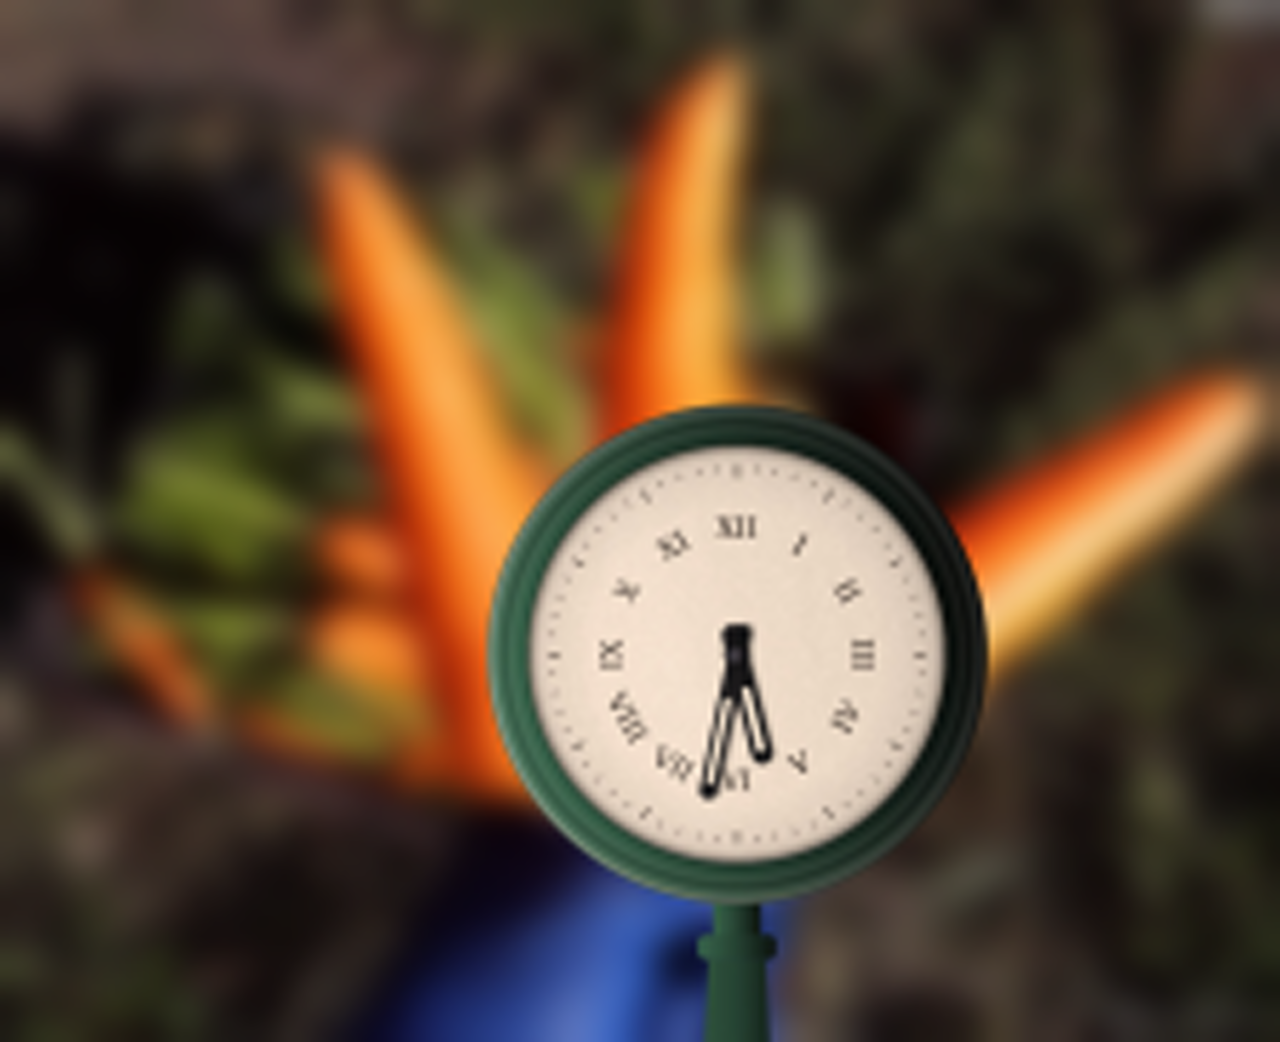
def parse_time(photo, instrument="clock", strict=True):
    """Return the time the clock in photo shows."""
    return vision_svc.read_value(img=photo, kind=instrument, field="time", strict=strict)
5:32
